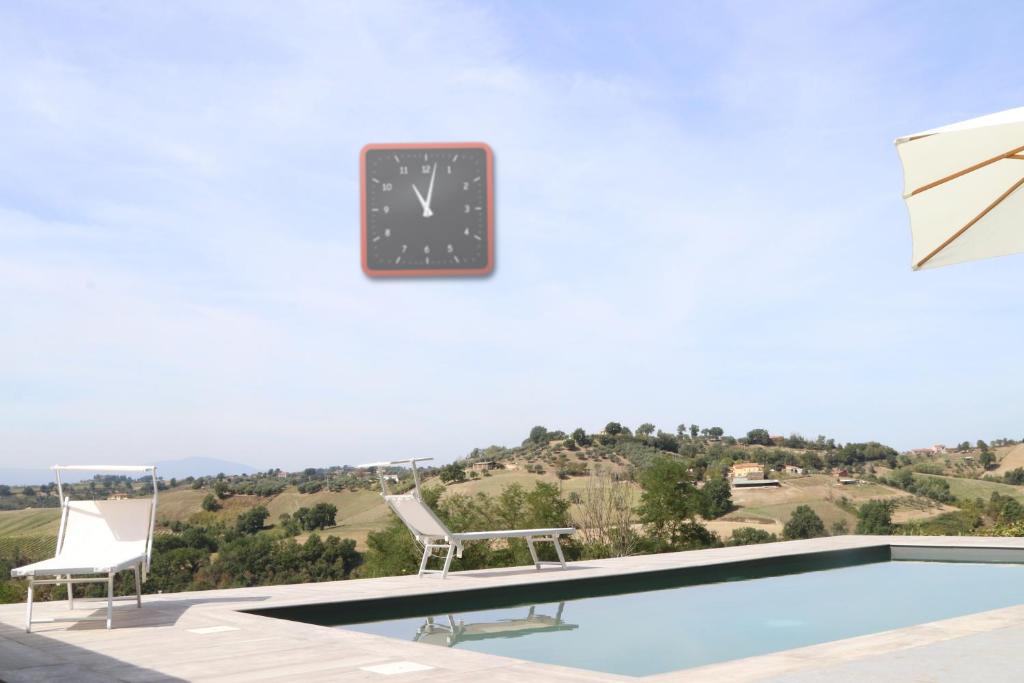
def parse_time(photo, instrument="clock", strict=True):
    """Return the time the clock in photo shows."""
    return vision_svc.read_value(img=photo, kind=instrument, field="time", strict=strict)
11:02
